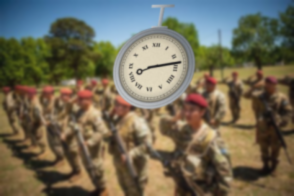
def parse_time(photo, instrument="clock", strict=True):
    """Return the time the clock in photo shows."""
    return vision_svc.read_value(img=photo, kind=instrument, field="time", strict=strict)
8:13
